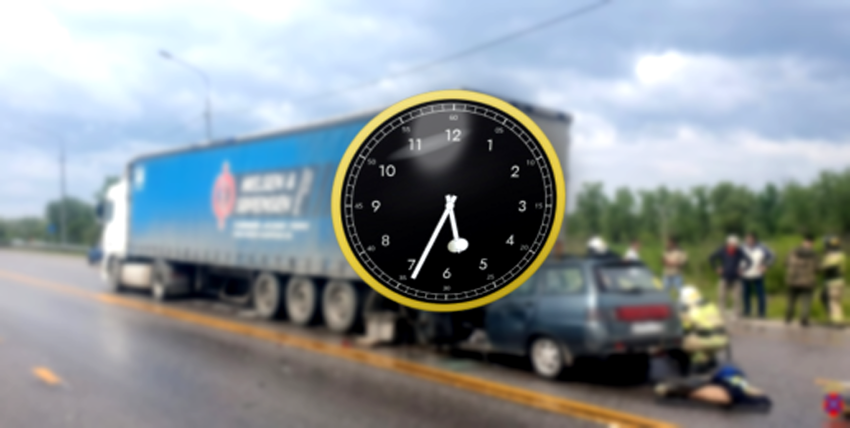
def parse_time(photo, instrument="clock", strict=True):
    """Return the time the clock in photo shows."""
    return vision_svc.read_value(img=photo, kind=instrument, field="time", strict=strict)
5:34
